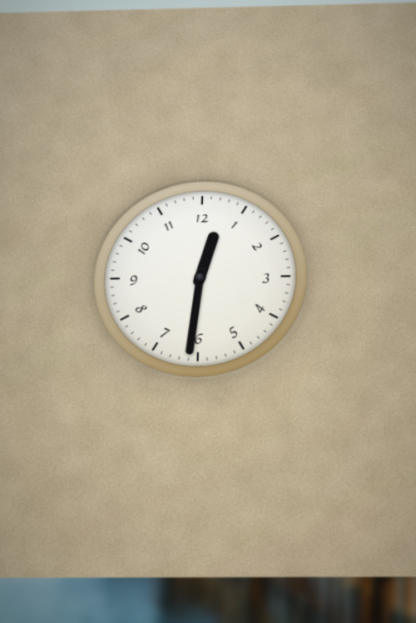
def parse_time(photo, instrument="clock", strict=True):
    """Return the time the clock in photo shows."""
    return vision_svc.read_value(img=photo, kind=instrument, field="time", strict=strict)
12:31
